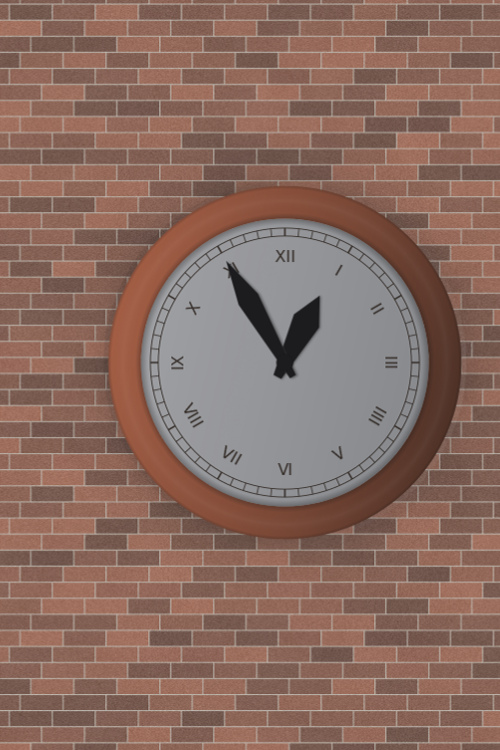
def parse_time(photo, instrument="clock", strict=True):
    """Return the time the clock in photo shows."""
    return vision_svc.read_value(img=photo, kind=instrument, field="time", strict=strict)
12:55
